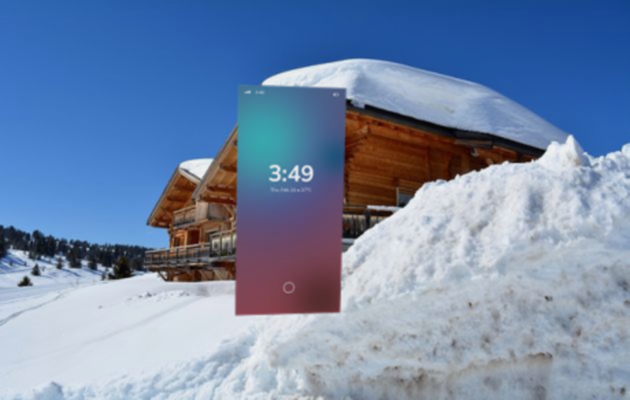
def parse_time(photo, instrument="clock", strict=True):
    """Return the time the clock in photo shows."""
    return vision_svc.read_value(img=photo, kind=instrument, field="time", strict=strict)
3:49
